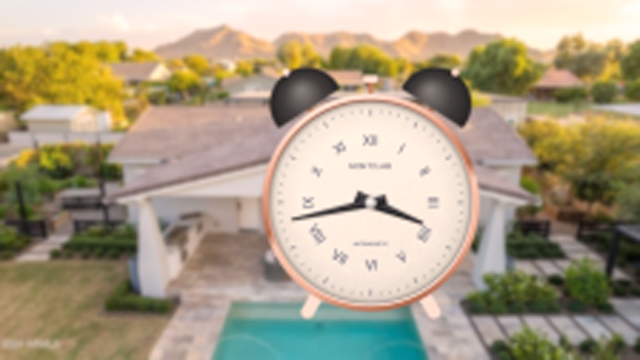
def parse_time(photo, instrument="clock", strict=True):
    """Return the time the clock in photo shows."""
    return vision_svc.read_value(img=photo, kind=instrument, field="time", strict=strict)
3:43
